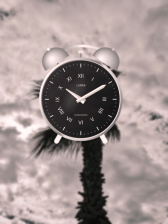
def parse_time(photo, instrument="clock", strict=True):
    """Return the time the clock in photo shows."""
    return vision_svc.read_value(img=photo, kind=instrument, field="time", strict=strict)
10:10
